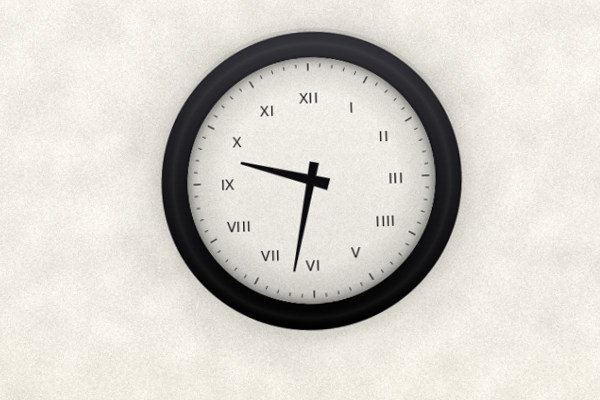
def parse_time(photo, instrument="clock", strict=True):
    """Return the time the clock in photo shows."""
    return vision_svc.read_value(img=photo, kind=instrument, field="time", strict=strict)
9:32
